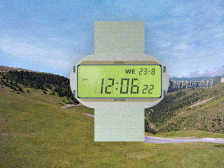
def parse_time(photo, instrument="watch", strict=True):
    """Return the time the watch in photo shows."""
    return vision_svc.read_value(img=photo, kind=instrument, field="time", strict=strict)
12:06:22
